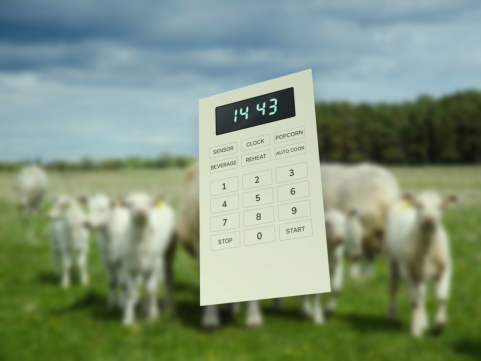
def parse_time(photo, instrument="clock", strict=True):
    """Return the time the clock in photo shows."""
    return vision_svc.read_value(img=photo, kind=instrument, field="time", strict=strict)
14:43
